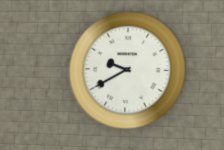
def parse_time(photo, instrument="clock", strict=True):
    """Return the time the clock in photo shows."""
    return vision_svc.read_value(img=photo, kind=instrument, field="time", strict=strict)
9:40
